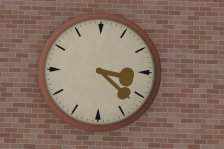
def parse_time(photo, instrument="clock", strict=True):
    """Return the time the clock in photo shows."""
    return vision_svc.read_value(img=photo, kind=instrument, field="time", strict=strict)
3:22
